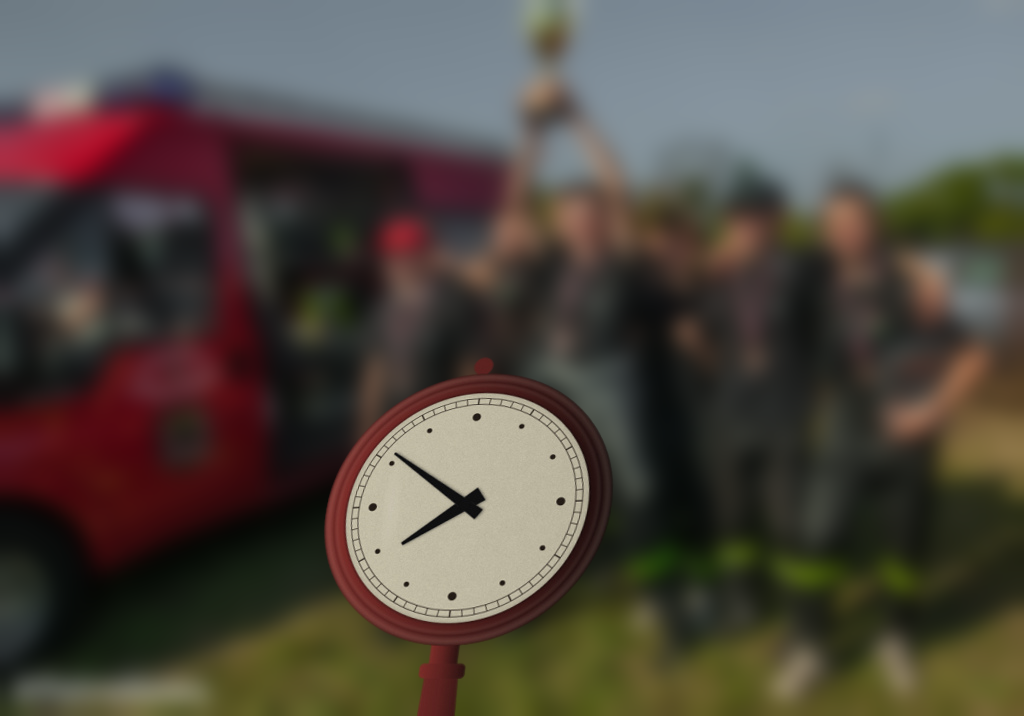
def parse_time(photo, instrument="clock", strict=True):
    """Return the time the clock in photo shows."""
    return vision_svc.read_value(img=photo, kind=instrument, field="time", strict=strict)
7:51
